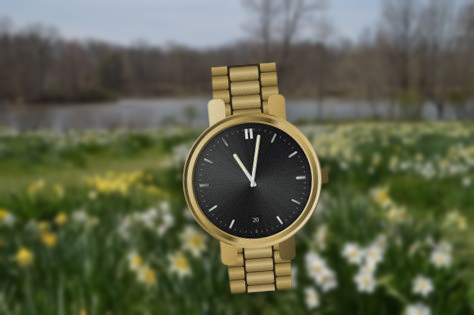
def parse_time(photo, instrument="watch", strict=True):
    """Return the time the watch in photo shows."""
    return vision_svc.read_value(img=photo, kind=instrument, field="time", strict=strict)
11:02
